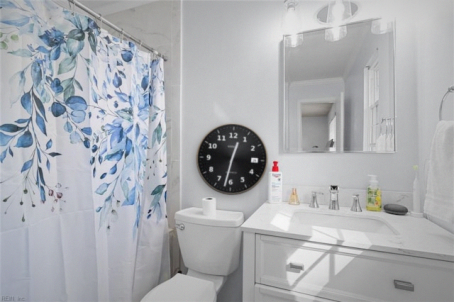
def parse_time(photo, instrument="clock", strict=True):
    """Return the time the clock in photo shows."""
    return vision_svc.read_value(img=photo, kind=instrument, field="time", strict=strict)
12:32
